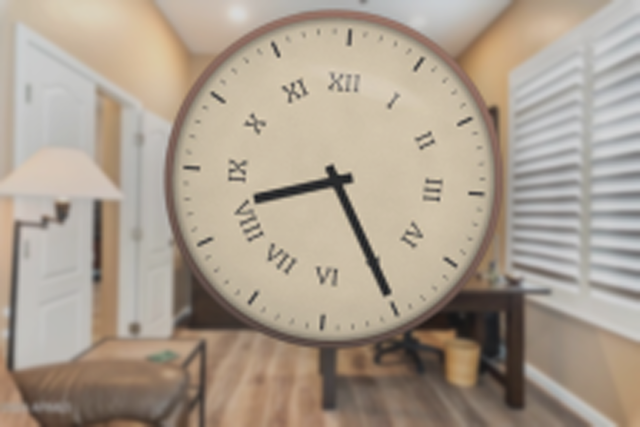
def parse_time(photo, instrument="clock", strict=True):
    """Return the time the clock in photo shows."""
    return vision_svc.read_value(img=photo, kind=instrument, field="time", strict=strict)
8:25
